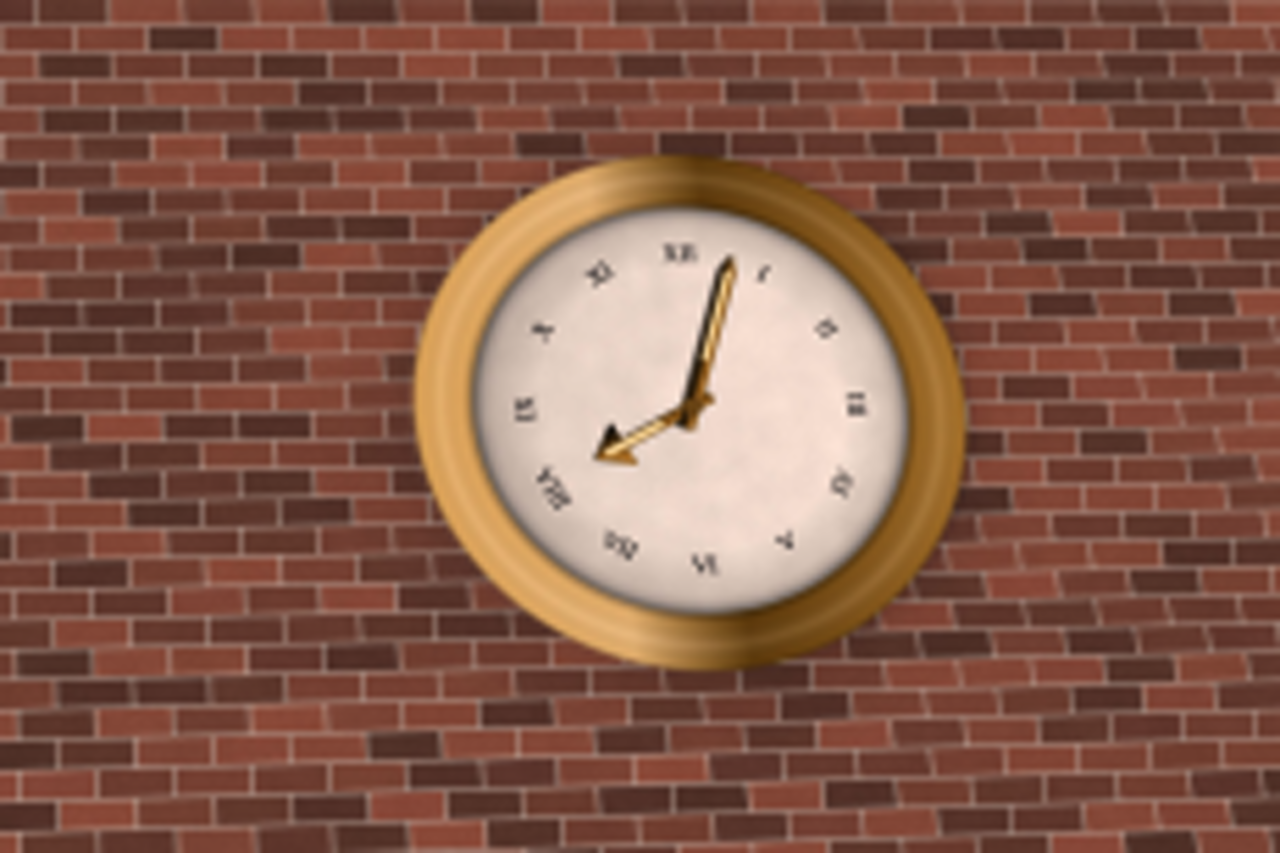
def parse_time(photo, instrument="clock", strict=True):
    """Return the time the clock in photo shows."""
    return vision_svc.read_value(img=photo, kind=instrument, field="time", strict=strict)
8:03
